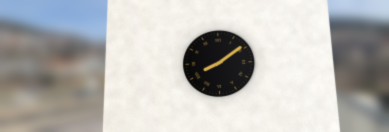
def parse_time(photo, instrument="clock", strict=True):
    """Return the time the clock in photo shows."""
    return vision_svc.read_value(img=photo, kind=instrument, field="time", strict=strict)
8:09
